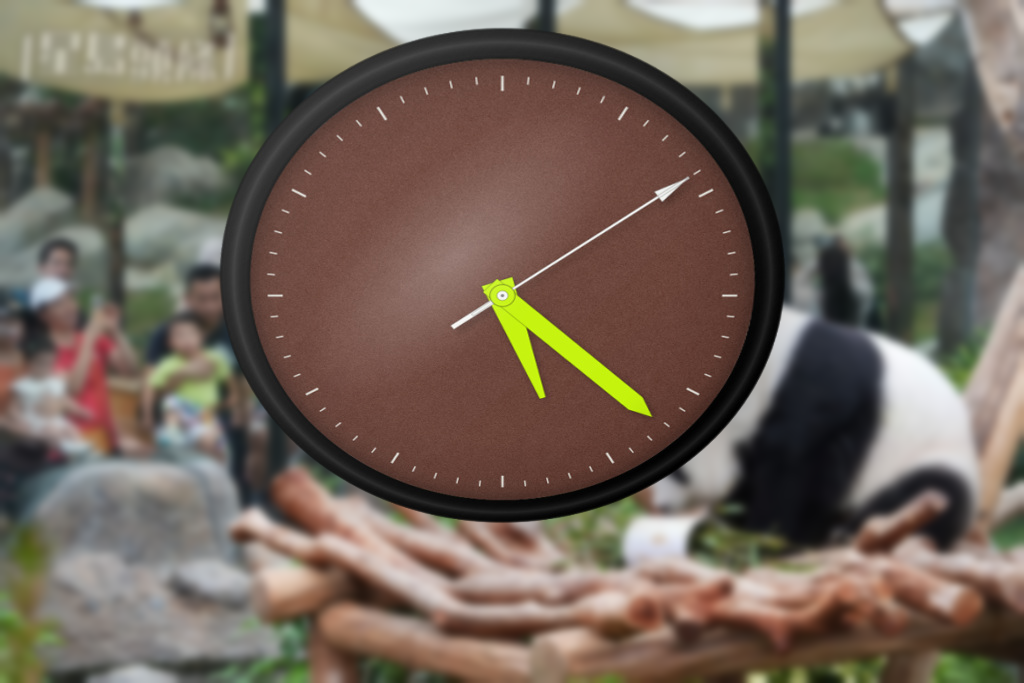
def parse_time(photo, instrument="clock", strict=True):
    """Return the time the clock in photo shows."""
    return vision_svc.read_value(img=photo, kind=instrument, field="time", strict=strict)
5:22:09
